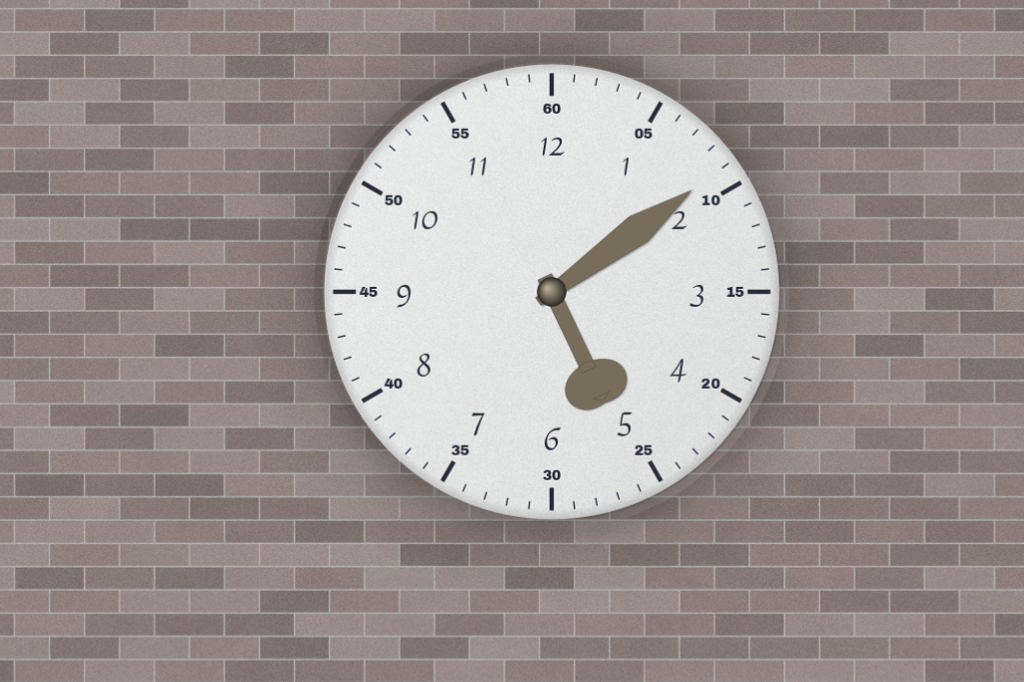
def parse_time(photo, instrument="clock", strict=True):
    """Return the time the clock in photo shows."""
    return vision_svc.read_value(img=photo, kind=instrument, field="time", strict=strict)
5:09
